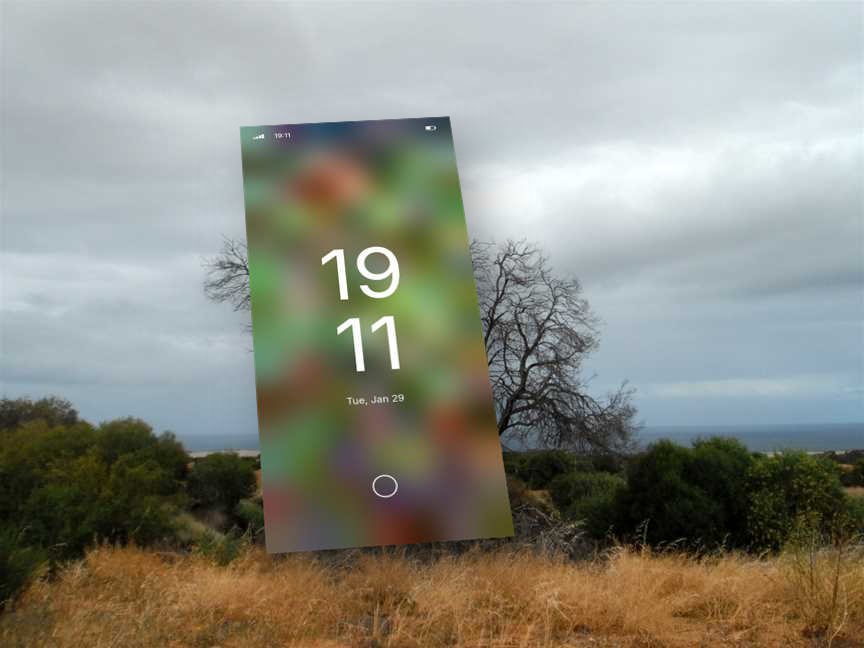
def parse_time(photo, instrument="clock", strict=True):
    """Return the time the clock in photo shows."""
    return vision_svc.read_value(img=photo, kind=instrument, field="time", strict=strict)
19:11
